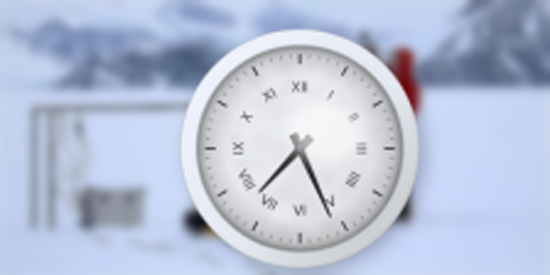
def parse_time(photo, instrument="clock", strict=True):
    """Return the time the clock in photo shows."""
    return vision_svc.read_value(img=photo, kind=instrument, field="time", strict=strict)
7:26
